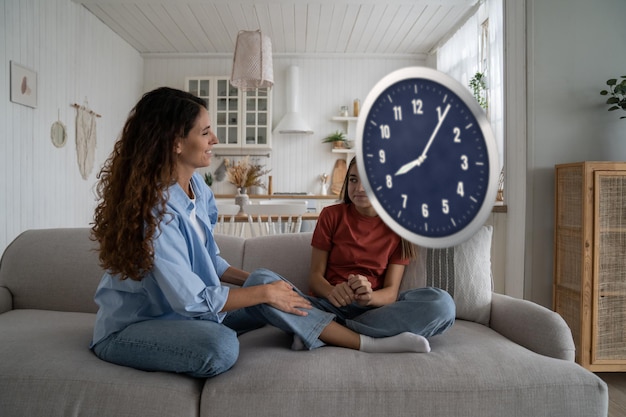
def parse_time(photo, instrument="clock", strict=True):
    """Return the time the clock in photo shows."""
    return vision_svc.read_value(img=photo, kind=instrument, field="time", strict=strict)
8:06
